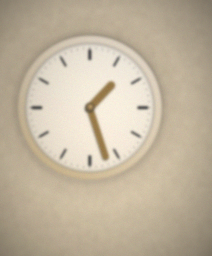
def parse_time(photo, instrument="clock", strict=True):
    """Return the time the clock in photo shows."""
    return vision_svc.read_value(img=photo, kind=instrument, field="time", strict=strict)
1:27
